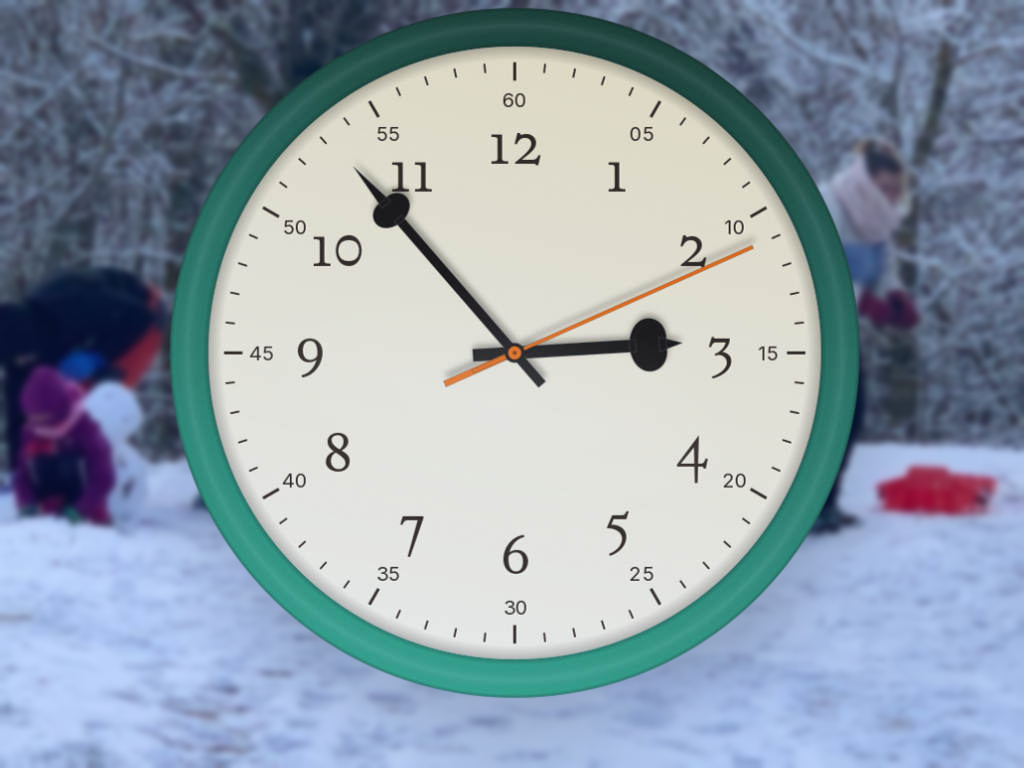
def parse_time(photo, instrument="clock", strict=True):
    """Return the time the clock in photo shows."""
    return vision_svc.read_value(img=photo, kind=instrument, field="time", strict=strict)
2:53:11
